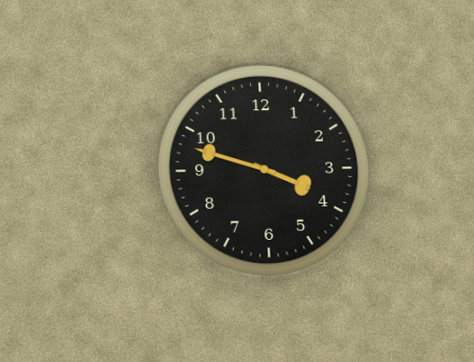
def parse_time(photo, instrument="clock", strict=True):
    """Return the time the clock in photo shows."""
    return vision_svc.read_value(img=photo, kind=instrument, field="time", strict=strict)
3:48
